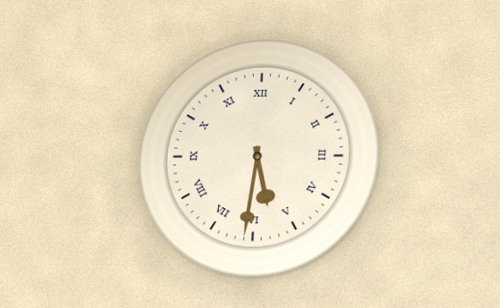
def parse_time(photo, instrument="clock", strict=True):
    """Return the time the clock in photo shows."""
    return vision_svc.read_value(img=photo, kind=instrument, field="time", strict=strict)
5:31
